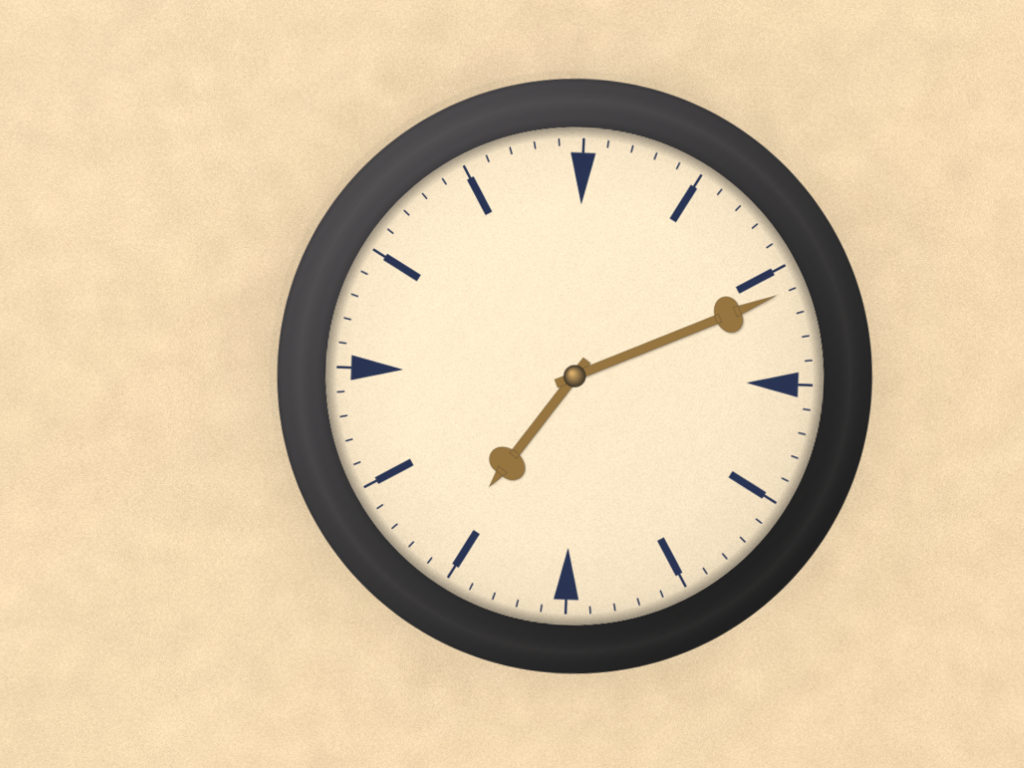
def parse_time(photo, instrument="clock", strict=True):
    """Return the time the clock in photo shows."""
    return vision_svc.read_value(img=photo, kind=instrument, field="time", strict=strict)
7:11
